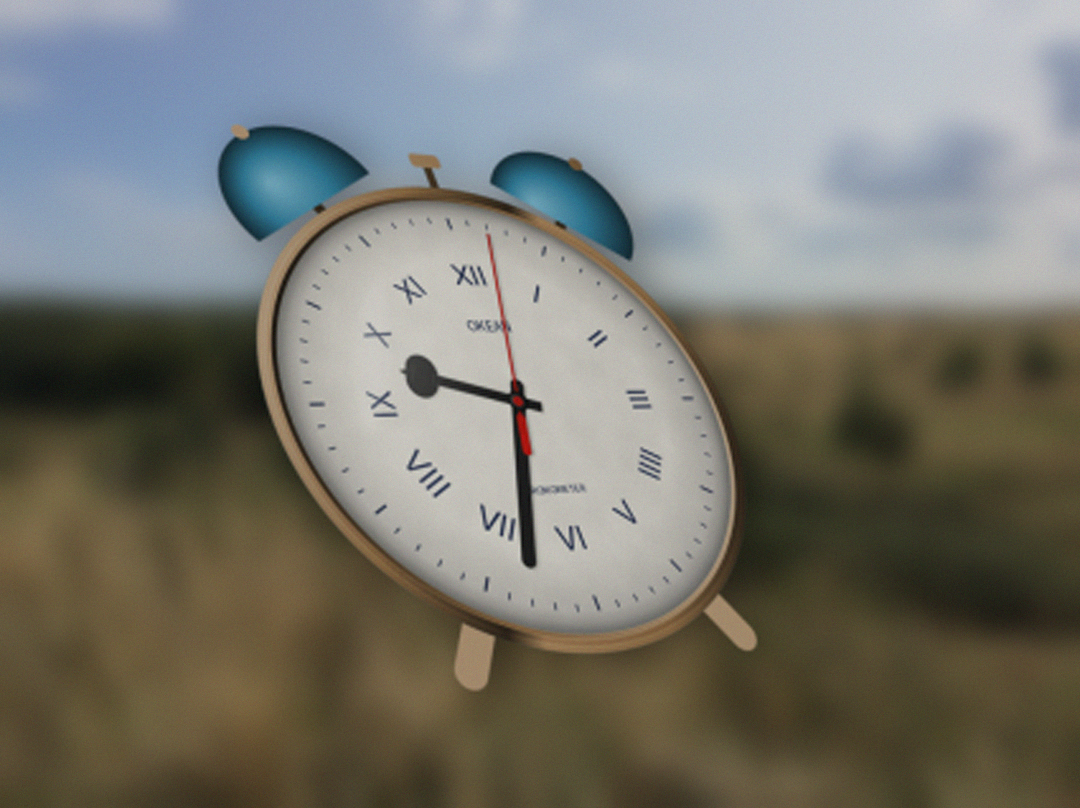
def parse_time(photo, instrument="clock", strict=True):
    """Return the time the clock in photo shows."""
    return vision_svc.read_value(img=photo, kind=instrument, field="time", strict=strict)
9:33:02
